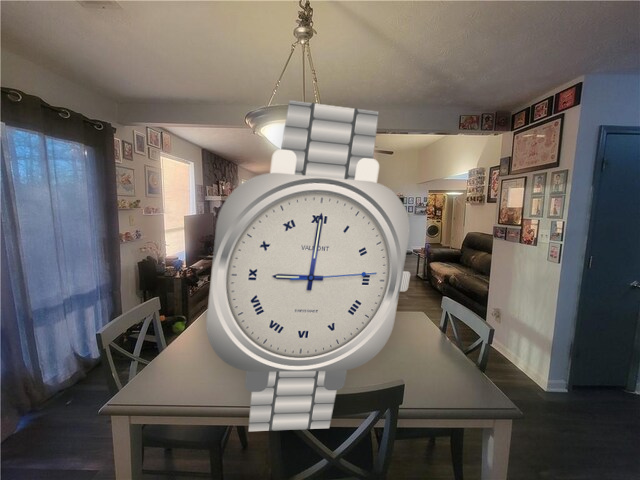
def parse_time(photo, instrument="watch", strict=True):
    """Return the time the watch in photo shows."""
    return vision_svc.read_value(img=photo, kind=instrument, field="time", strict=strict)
9:00:14
